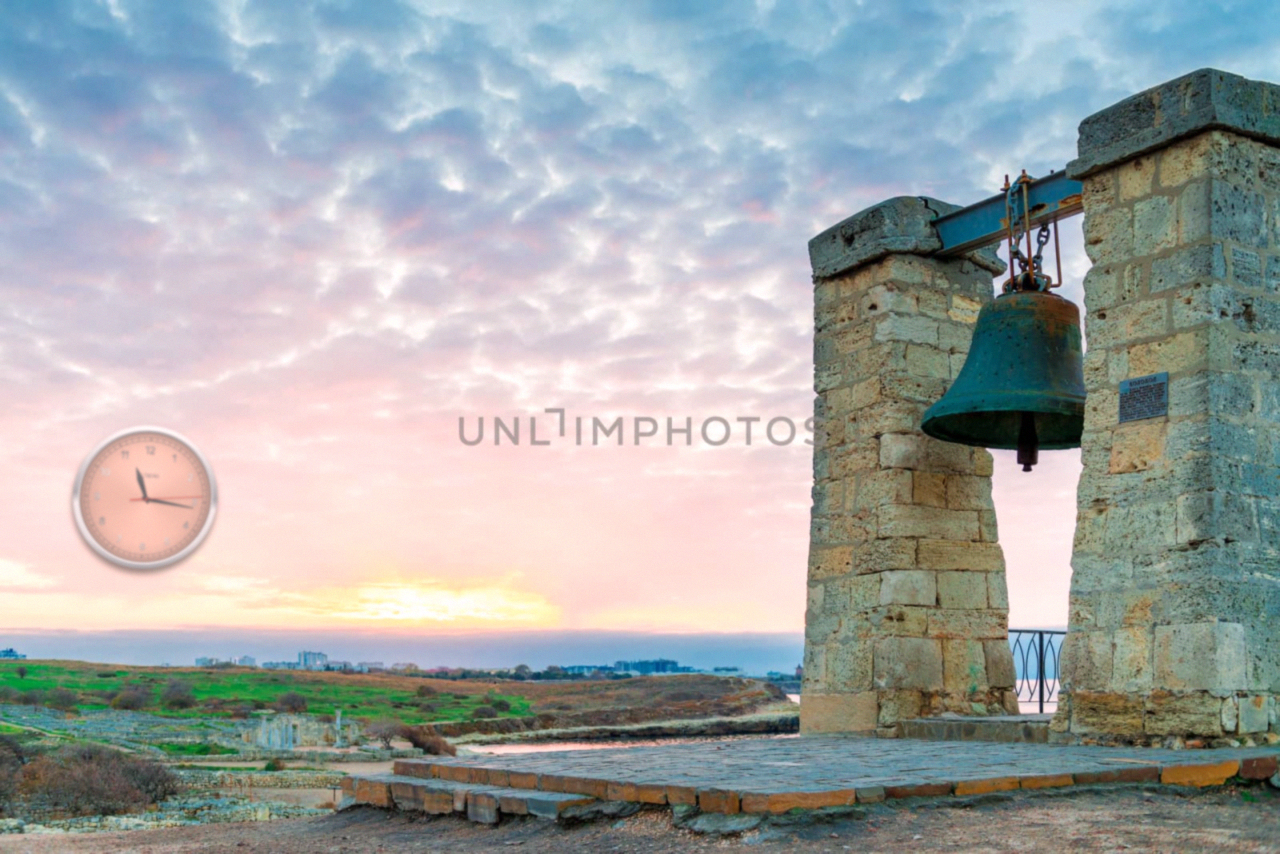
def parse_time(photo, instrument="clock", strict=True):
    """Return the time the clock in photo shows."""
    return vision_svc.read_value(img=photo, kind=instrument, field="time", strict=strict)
11:16:14
